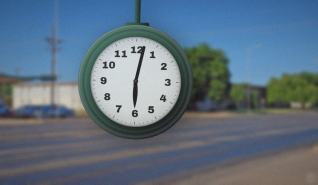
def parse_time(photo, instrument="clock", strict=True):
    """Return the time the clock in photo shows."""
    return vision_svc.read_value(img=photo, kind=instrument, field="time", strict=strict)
6:02
